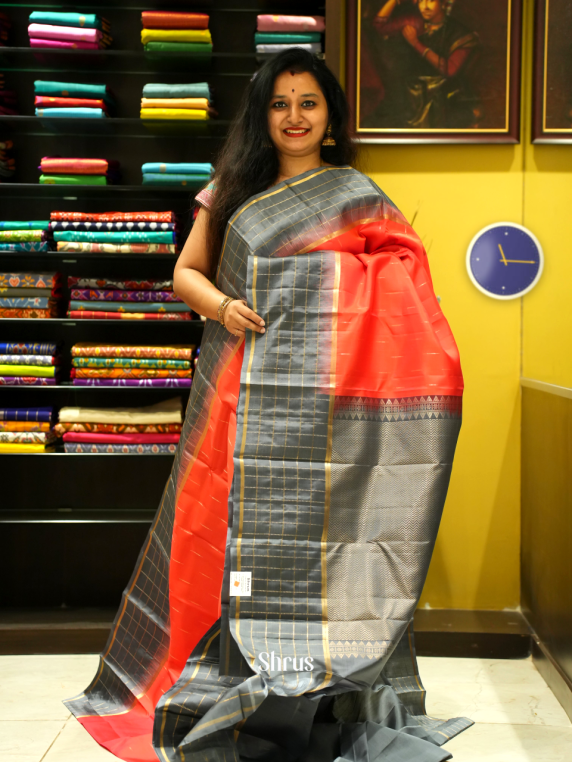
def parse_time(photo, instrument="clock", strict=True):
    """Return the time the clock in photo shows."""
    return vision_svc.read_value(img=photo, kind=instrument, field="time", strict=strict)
11:15
